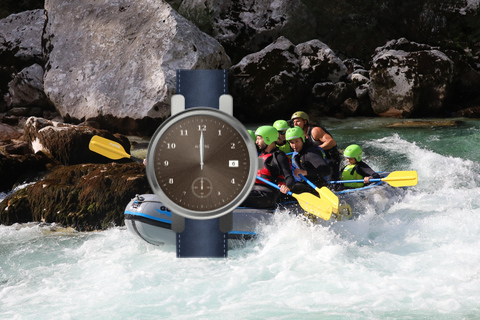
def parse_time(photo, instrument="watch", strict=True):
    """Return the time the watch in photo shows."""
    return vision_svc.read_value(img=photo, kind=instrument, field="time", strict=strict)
12:00
